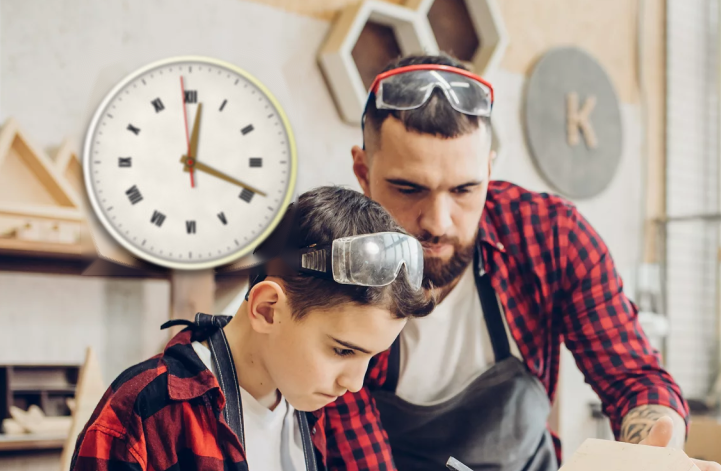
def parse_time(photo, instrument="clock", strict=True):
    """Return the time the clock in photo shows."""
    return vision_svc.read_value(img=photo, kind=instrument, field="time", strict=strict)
12:18:59
